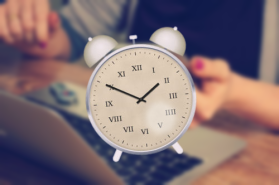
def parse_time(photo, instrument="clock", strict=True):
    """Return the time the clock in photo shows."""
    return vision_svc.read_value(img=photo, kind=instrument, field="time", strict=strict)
1:50
